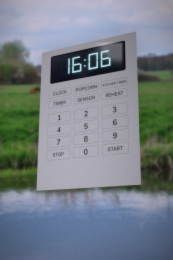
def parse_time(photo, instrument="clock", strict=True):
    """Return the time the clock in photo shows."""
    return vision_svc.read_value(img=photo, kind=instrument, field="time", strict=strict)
16:06
